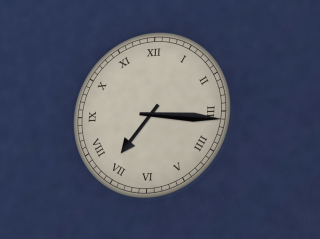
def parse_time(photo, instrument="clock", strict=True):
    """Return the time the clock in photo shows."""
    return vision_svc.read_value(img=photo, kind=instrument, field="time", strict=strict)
7:16
